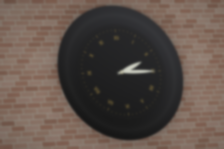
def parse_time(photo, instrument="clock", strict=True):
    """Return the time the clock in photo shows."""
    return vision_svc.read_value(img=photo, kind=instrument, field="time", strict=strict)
2:15
